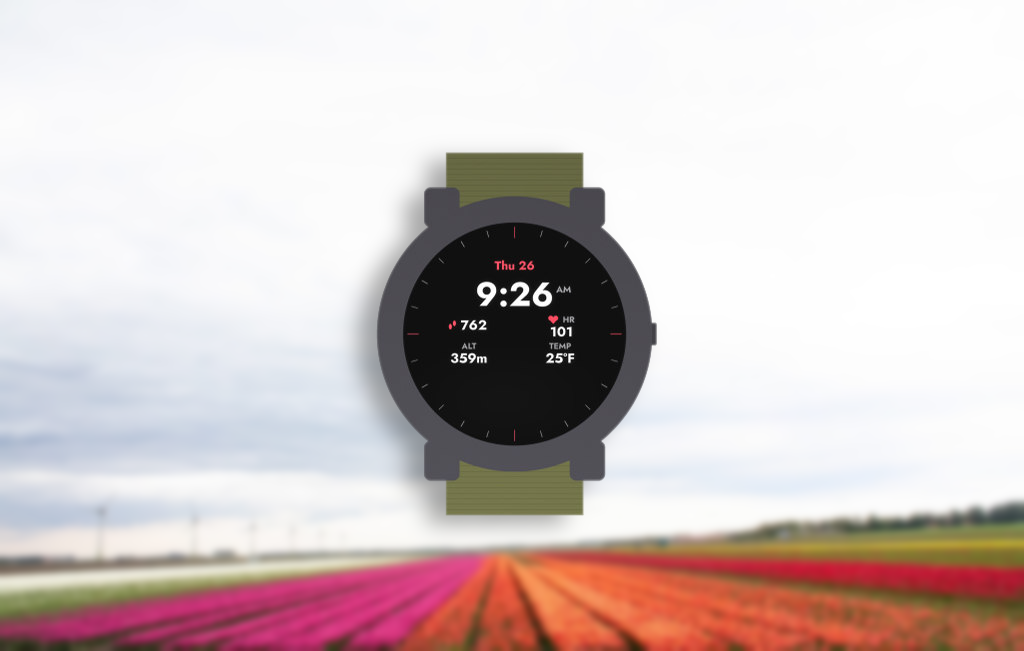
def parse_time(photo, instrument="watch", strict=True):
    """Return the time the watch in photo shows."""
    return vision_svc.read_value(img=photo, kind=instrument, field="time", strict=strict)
9:26
